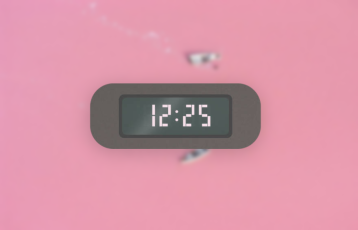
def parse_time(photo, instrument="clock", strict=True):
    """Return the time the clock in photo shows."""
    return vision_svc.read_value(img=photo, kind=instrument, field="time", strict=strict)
12:25
